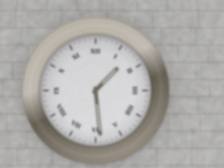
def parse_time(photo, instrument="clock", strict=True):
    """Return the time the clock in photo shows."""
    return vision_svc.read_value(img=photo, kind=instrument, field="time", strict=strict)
1:29
